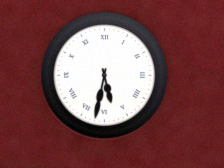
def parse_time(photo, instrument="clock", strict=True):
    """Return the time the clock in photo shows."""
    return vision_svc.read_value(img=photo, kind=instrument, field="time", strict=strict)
5:32
